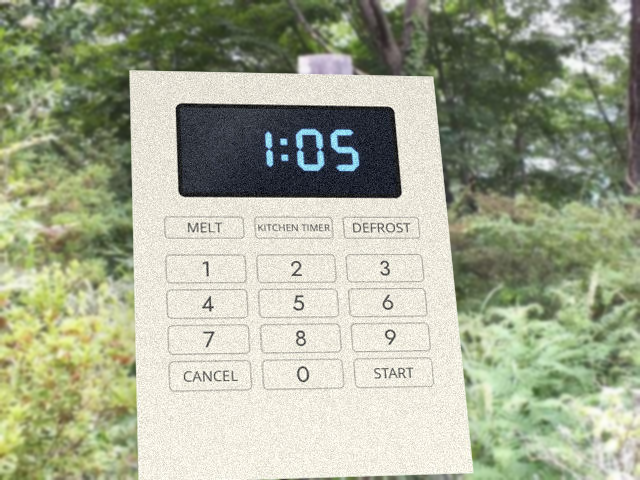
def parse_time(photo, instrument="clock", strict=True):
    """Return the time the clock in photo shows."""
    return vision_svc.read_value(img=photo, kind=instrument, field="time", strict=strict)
1:05
